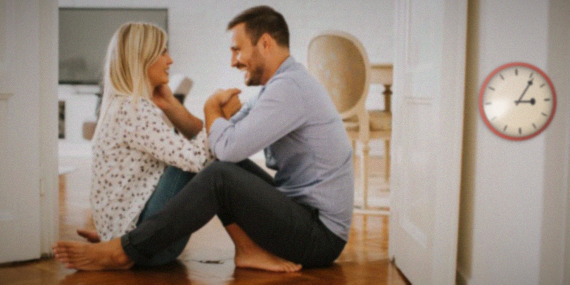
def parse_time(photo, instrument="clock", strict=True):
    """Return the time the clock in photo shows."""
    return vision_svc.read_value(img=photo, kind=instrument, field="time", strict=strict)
3:06
